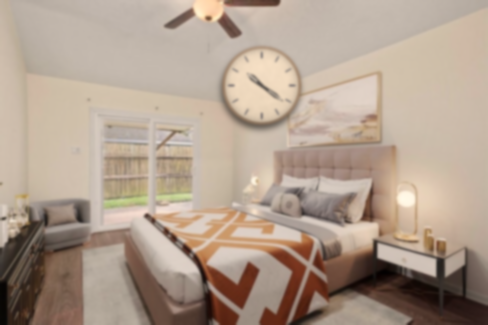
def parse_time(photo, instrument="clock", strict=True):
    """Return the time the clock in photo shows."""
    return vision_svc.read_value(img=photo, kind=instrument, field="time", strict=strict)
10:21
